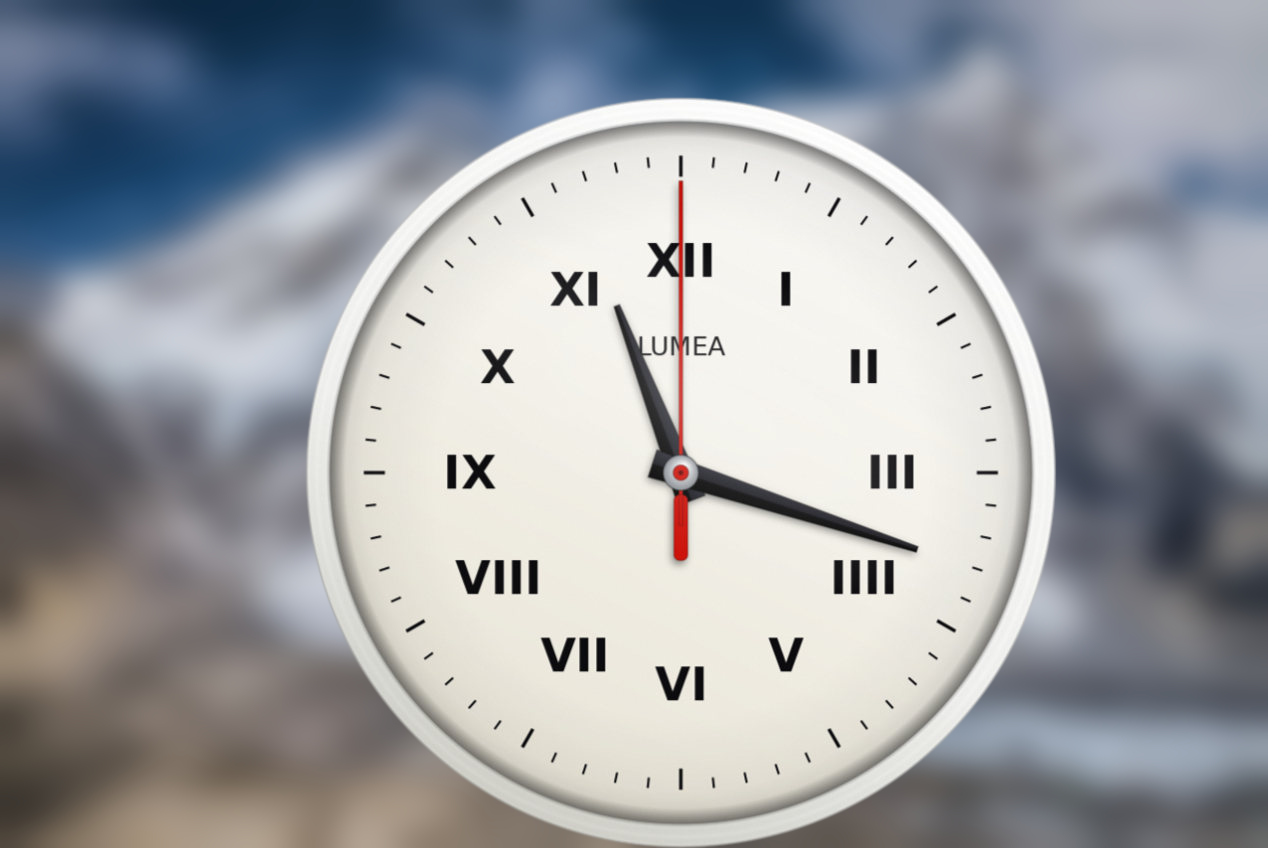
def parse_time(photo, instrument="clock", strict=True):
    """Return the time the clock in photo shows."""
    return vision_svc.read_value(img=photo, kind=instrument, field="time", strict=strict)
11:18:00
